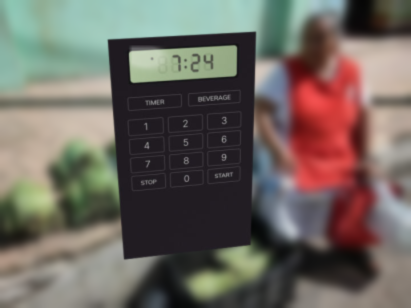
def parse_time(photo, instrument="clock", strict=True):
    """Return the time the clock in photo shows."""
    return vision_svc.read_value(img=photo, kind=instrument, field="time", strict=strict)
7:24
